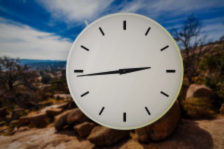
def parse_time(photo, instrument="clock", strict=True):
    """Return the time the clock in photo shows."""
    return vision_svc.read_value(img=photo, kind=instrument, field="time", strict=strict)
2:44
